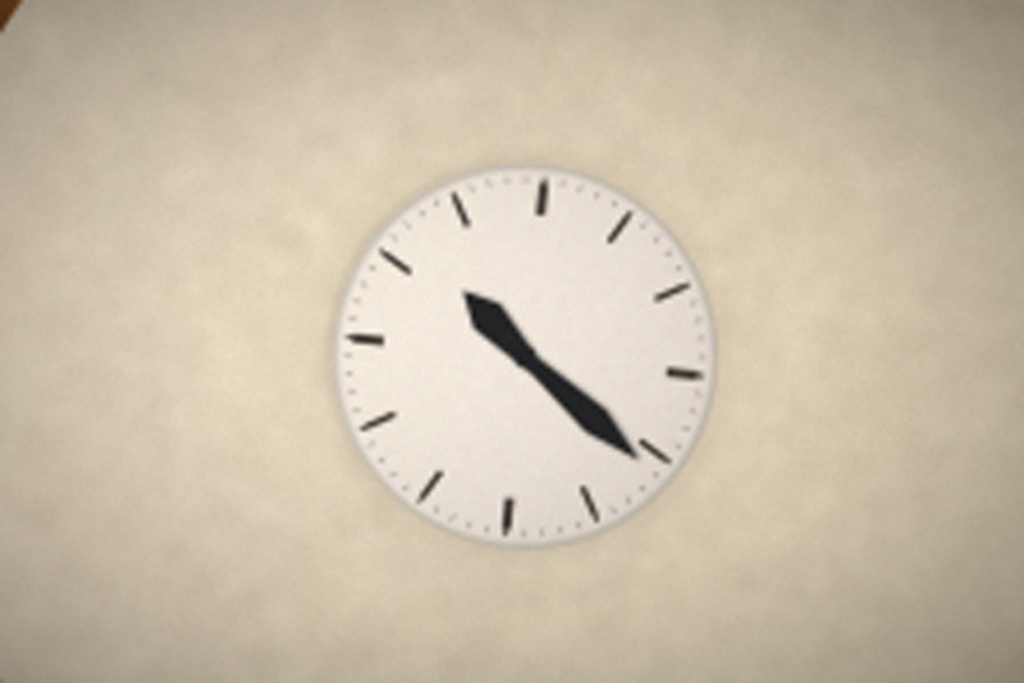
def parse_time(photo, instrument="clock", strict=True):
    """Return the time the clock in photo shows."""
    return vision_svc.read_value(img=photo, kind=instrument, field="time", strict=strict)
10:21
